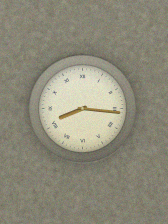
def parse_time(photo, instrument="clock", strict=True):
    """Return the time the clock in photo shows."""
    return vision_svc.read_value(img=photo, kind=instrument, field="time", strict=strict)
8:16
